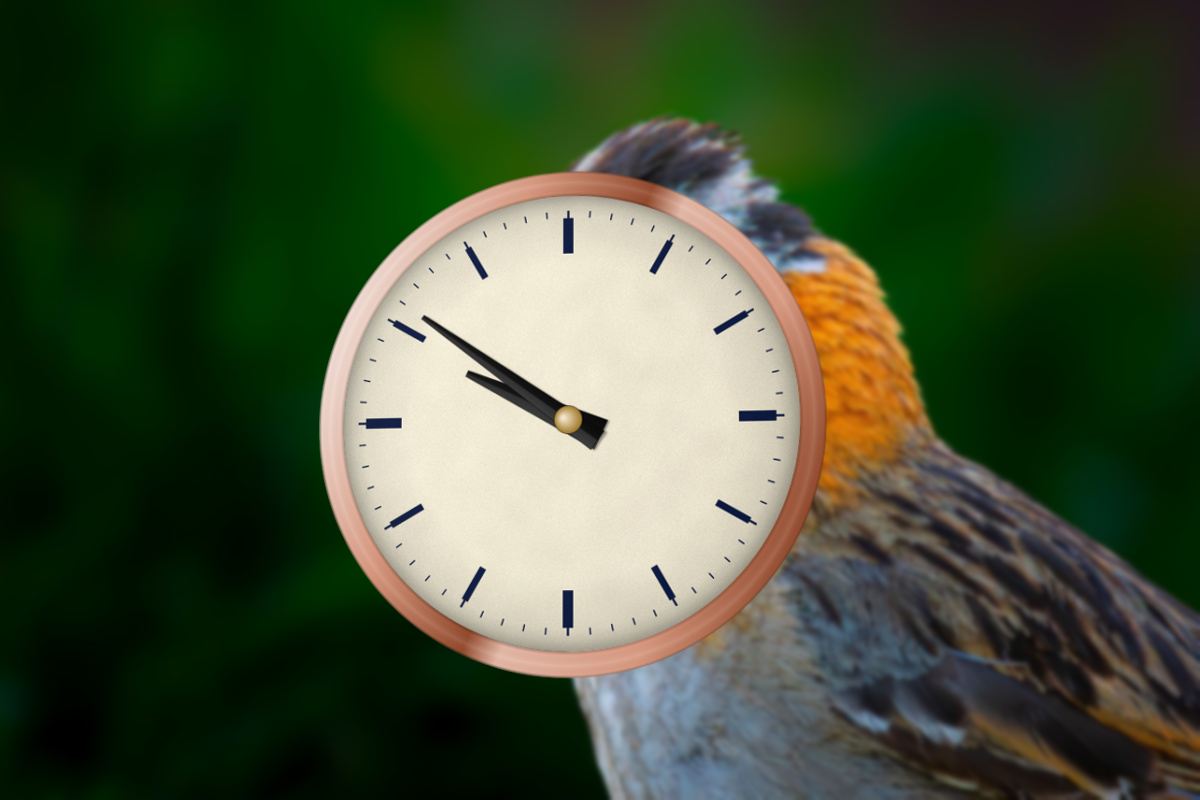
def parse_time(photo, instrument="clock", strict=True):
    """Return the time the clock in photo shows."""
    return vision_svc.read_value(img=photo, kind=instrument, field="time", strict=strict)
9:51
